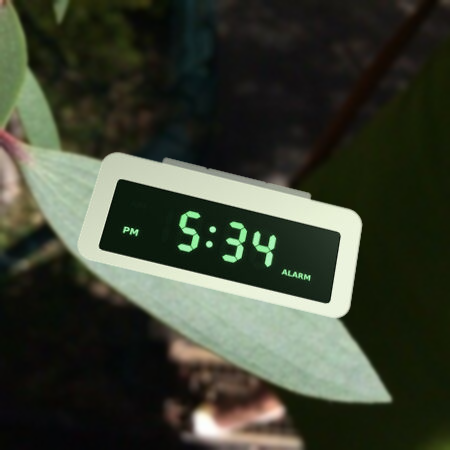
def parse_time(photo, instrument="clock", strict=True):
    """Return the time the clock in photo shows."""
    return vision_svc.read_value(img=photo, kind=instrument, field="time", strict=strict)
5:34
